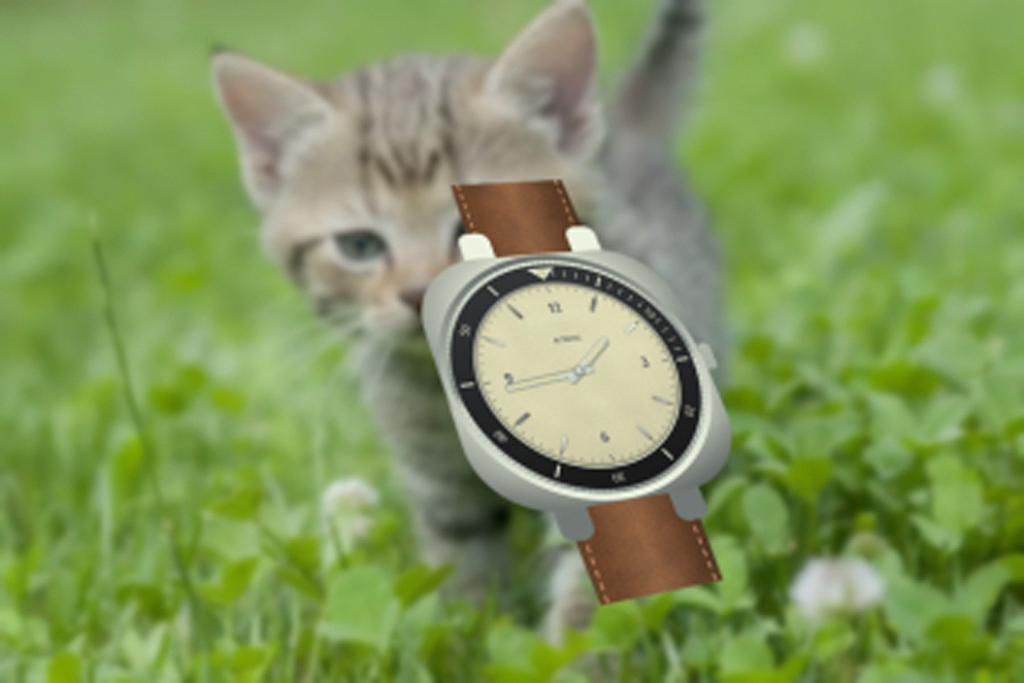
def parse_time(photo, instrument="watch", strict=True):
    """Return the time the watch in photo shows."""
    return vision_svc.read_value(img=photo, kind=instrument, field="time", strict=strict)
1:44
